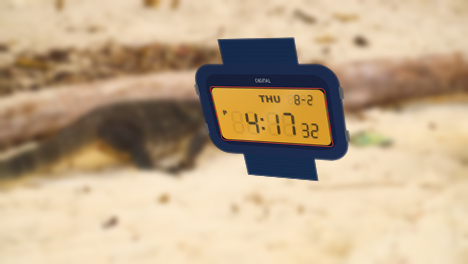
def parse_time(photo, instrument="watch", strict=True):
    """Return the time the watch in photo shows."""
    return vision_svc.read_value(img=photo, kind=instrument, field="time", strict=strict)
4:17:32
